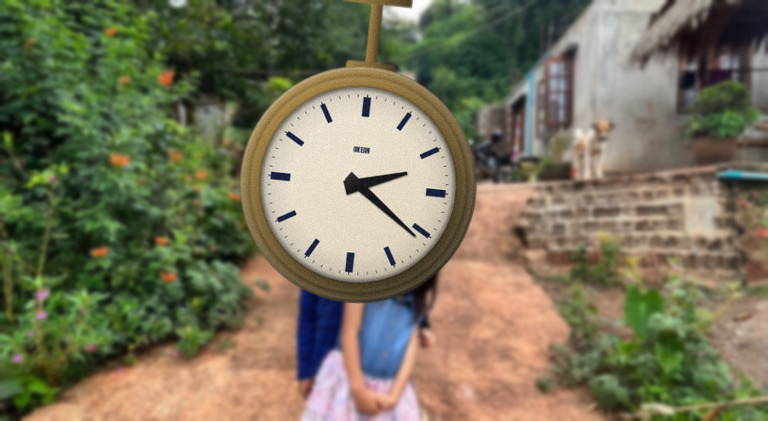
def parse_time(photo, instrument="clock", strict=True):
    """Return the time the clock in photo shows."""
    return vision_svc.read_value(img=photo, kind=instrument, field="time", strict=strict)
2:21
